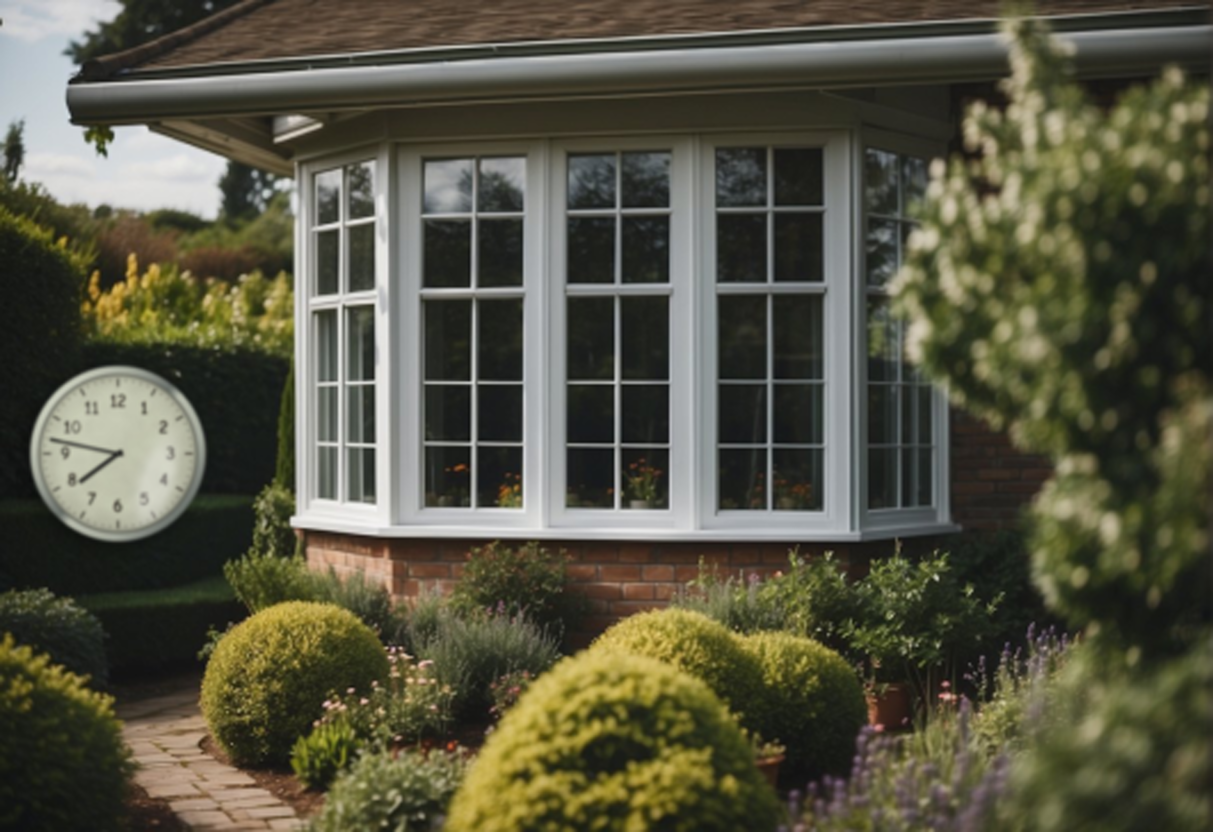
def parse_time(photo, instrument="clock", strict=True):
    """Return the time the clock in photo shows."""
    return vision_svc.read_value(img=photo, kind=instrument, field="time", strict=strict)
7:47
